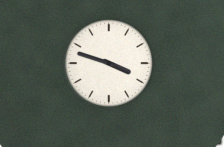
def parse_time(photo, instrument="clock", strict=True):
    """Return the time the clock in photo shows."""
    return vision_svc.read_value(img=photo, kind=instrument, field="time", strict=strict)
3:48
